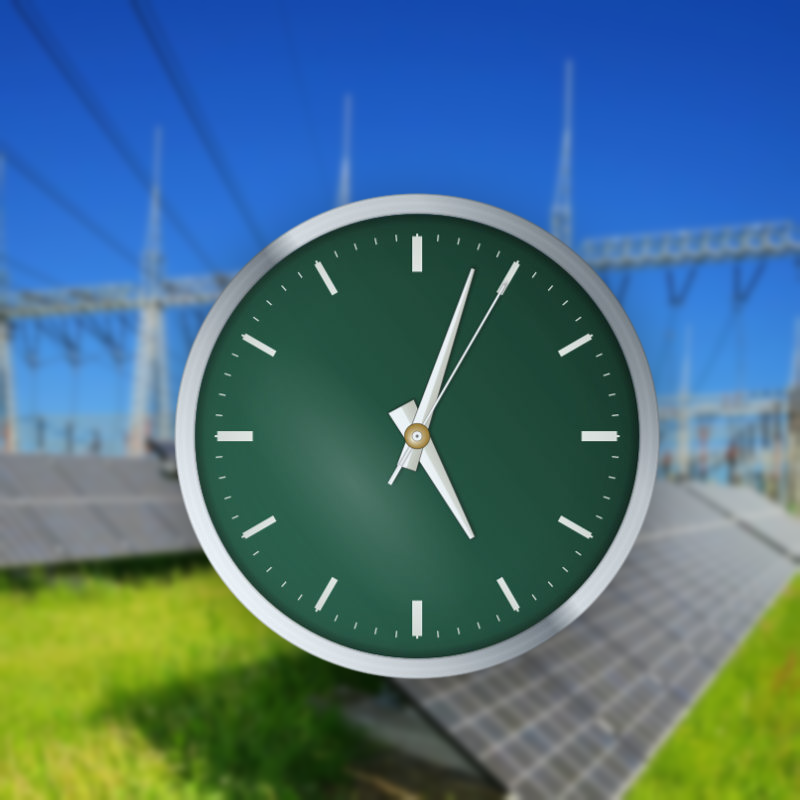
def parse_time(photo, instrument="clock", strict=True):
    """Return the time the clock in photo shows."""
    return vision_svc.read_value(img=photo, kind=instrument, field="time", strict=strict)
5:03:05
